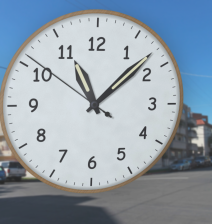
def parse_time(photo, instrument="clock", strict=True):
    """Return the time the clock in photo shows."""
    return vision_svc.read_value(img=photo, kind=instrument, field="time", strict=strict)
11:07:51
